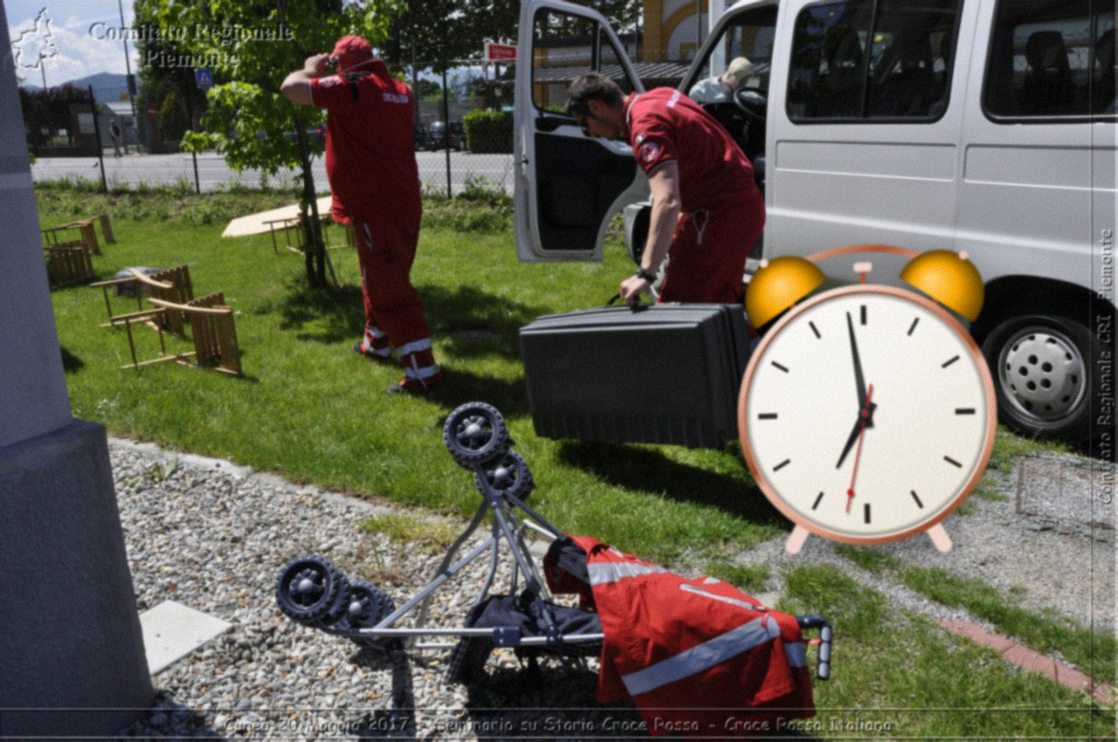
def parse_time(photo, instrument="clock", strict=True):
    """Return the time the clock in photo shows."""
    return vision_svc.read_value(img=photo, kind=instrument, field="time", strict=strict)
6:58:32
